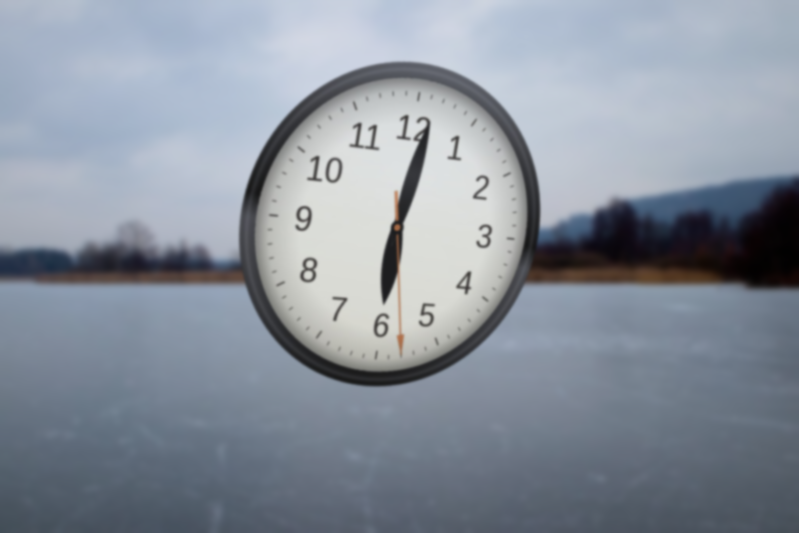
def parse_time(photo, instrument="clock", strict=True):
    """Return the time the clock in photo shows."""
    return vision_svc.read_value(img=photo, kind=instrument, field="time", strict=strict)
6:01:28
